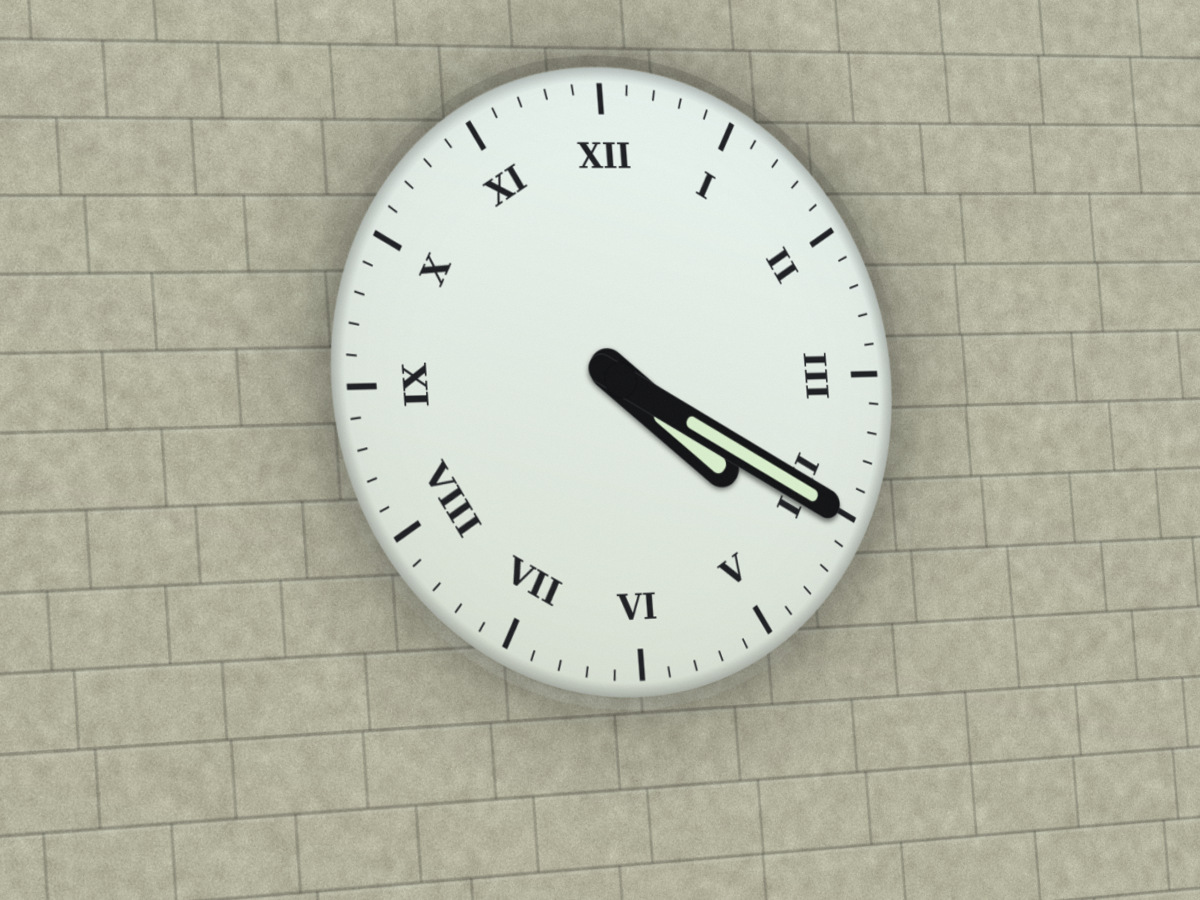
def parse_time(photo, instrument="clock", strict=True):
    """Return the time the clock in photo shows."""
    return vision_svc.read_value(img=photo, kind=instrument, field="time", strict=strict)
4:20
